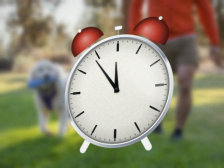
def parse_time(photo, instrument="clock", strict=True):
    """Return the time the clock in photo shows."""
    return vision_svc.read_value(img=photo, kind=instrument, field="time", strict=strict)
11:54
